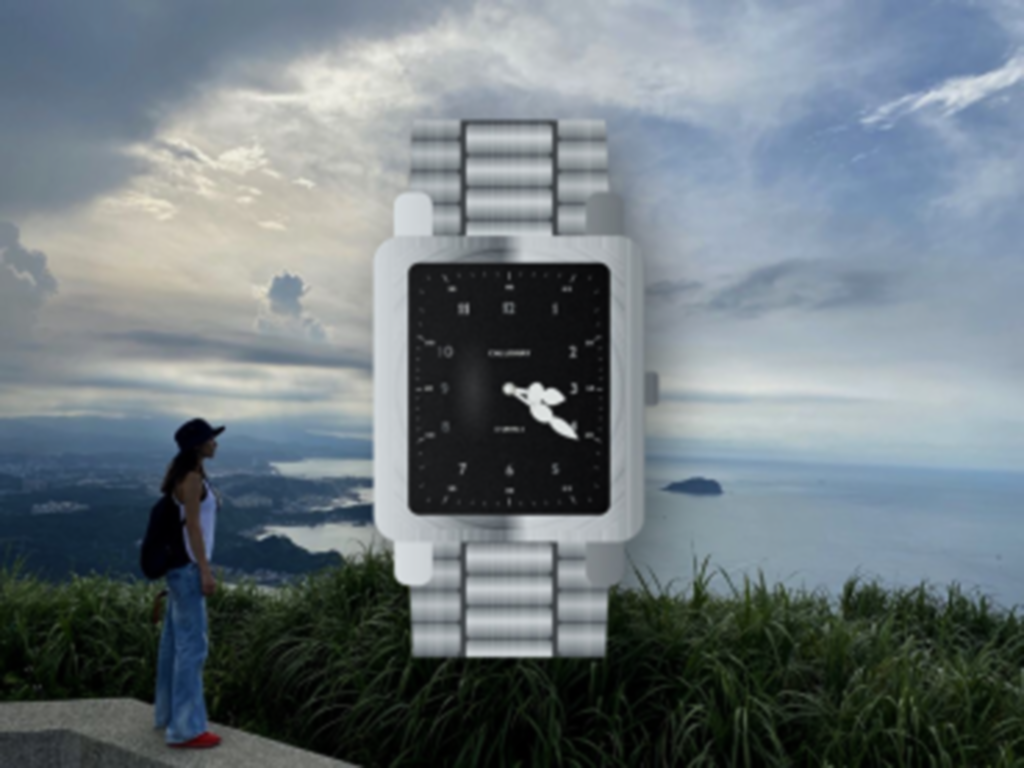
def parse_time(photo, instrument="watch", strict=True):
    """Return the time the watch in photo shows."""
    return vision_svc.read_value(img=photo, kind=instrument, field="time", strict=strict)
3:21
